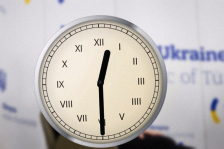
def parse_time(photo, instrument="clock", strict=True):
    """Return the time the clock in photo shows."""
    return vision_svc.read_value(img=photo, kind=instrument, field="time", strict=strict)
12:30
